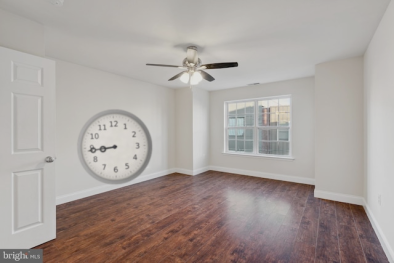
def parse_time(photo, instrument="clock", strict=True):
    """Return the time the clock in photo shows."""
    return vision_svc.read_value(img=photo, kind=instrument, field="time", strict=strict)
8:44
